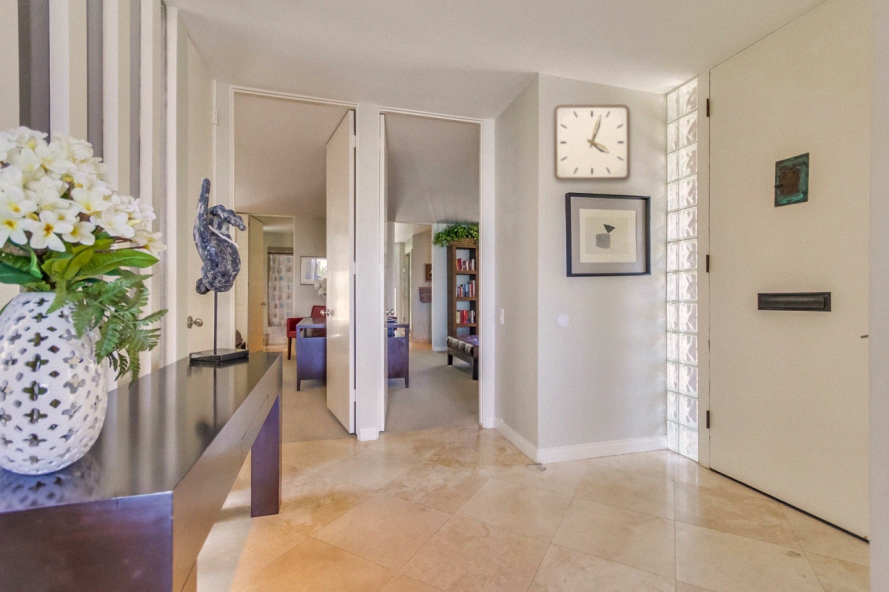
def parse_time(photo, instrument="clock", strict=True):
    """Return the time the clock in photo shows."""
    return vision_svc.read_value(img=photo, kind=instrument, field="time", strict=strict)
4:03
